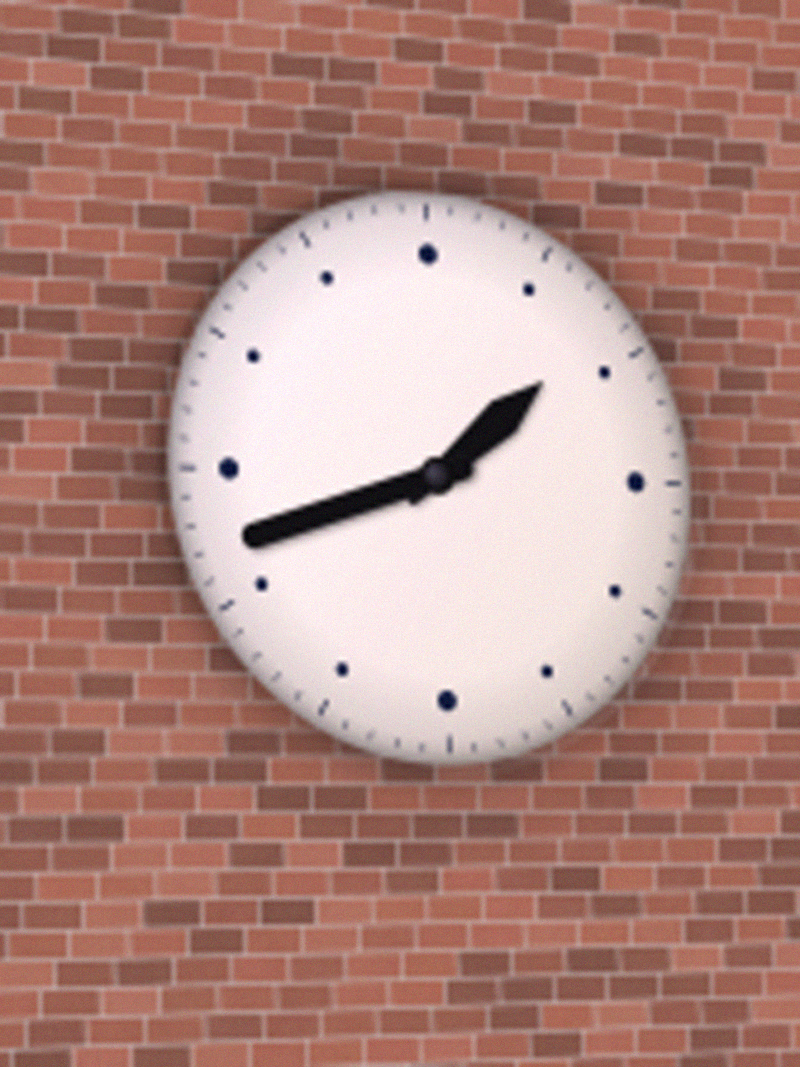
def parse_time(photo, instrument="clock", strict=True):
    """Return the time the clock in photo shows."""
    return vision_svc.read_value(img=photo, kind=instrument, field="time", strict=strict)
1:42
